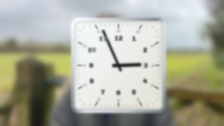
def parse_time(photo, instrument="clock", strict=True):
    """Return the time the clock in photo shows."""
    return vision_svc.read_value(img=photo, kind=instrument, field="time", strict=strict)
2:56
